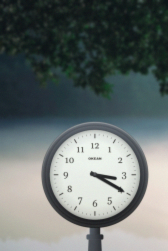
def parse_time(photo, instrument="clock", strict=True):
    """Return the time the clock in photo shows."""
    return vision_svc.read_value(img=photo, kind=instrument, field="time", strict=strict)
3:20
